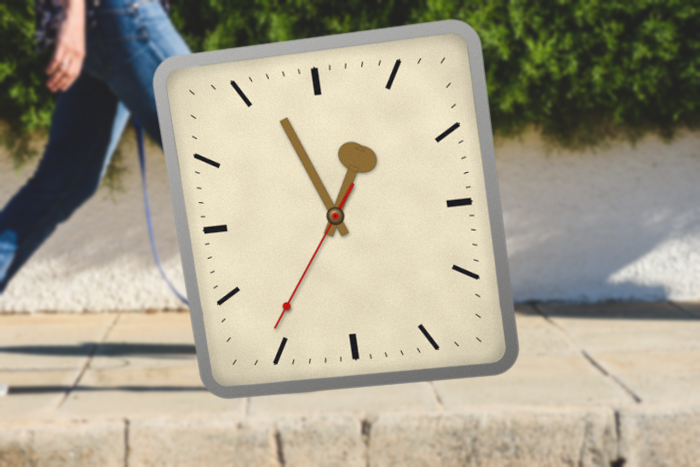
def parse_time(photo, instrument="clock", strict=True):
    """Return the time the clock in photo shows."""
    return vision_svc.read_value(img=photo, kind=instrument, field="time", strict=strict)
12:56:36
